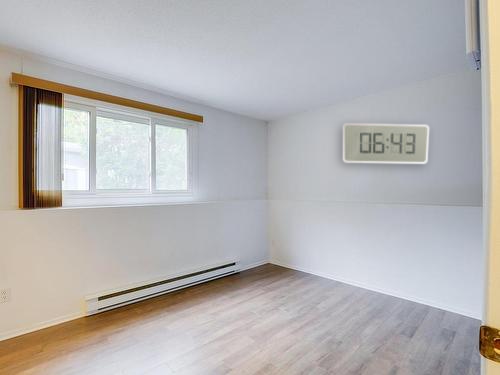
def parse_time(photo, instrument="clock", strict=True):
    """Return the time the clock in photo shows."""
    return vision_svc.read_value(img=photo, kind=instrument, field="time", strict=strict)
6:43
